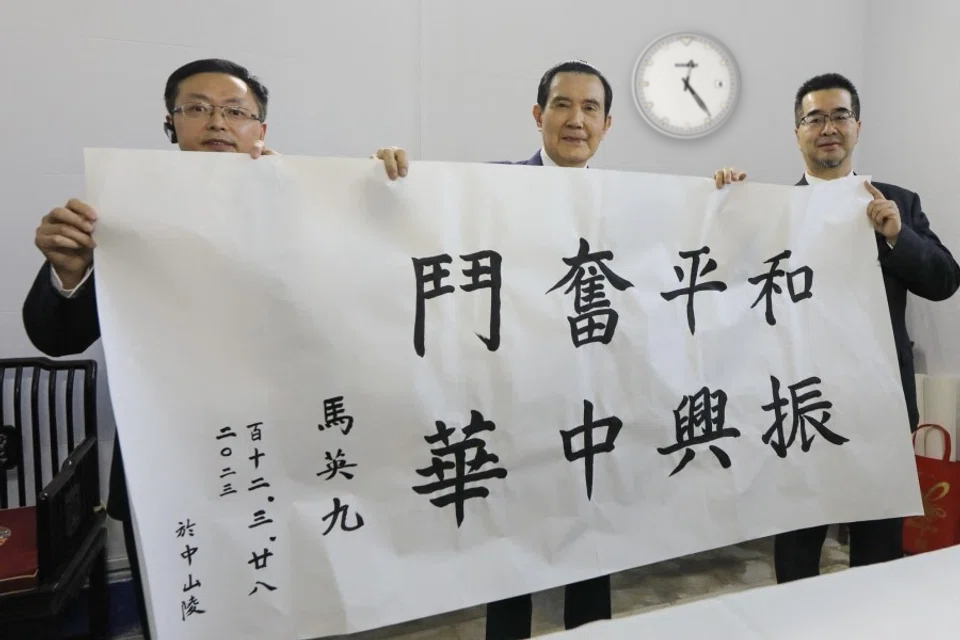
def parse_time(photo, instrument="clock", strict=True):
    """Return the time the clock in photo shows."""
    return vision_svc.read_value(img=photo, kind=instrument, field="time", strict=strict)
12:24
